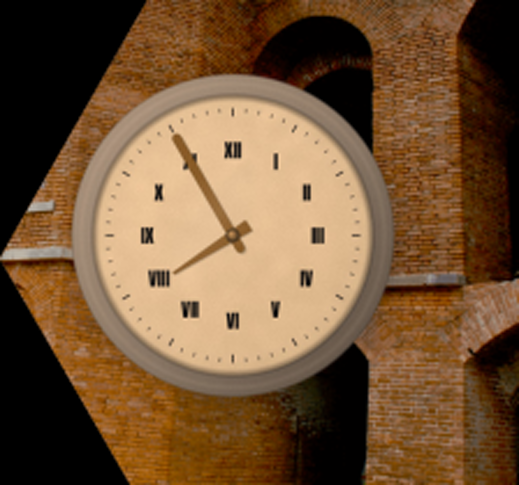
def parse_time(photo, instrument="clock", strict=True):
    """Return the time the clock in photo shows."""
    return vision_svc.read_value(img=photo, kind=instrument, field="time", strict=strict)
7:55
